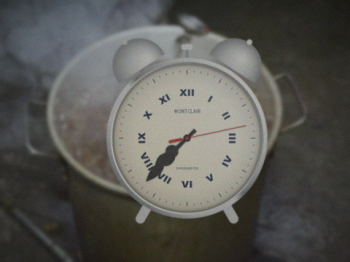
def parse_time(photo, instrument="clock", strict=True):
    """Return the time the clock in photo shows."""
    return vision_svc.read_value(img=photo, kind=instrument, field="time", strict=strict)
7:37:13
